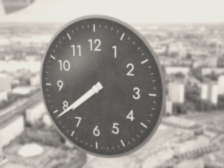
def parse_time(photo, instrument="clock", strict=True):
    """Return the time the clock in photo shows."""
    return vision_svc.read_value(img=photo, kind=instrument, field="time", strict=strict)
7:39
